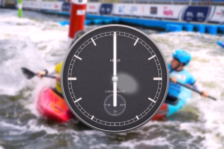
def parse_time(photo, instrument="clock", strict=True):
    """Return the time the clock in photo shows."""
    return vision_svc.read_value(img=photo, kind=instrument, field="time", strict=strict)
6:00
